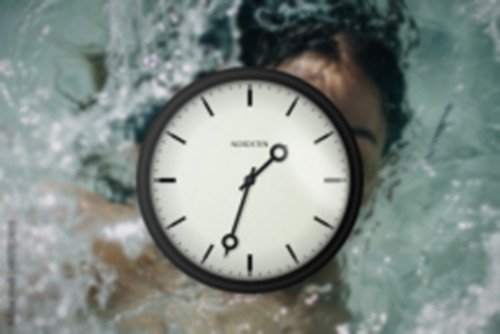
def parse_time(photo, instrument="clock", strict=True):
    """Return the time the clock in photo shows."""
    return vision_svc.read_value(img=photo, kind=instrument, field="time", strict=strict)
1:33
